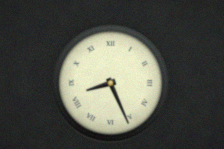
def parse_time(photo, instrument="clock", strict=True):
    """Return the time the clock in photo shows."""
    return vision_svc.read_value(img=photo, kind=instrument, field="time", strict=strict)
8:26
